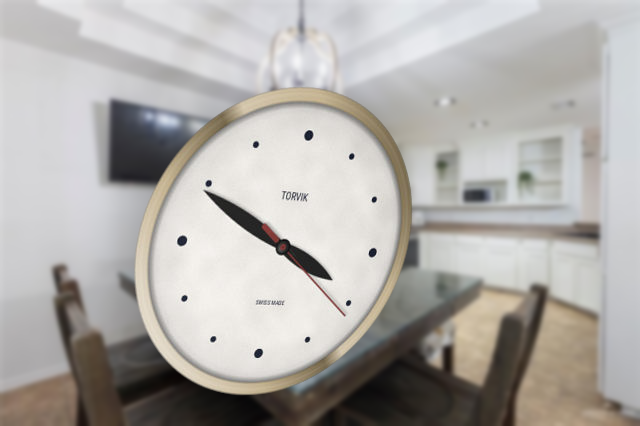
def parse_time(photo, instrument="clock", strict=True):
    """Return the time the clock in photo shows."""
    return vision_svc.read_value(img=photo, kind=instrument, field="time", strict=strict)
3:49:21
